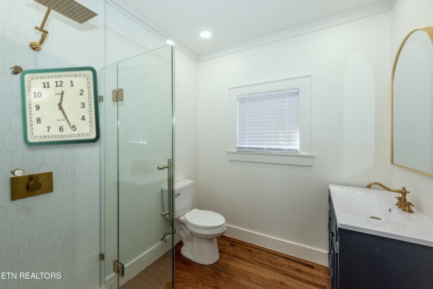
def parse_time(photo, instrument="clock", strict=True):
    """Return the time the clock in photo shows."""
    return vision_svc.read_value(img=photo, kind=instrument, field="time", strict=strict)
12:26
